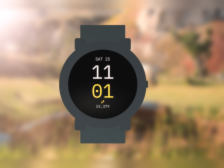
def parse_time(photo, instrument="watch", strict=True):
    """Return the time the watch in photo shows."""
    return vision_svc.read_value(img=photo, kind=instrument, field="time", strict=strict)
11:01
